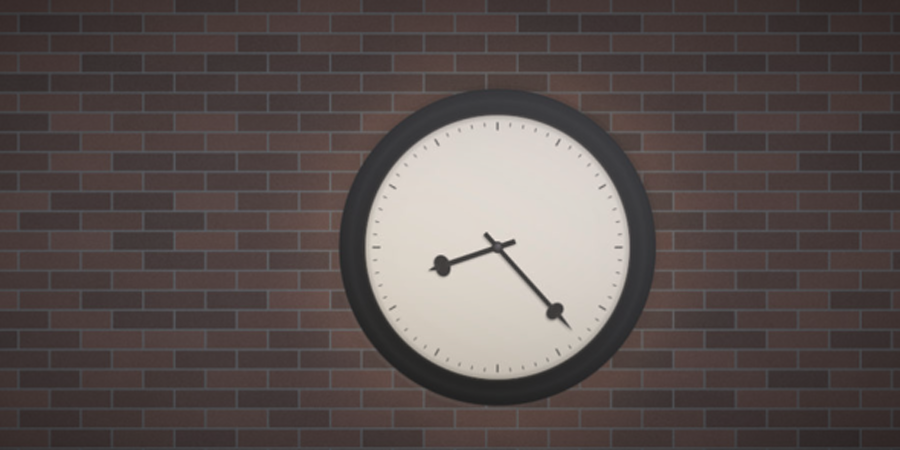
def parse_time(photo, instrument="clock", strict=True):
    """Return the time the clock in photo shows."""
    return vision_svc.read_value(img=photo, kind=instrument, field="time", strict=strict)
8:23
